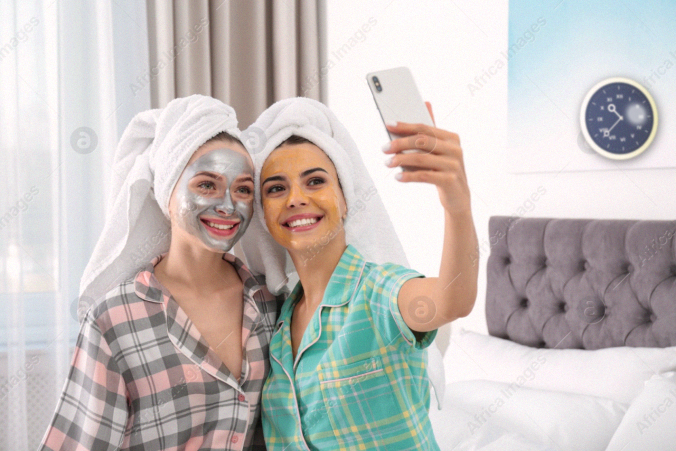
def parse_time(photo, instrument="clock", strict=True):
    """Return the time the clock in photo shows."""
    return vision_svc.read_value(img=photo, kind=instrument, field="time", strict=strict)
10:38
